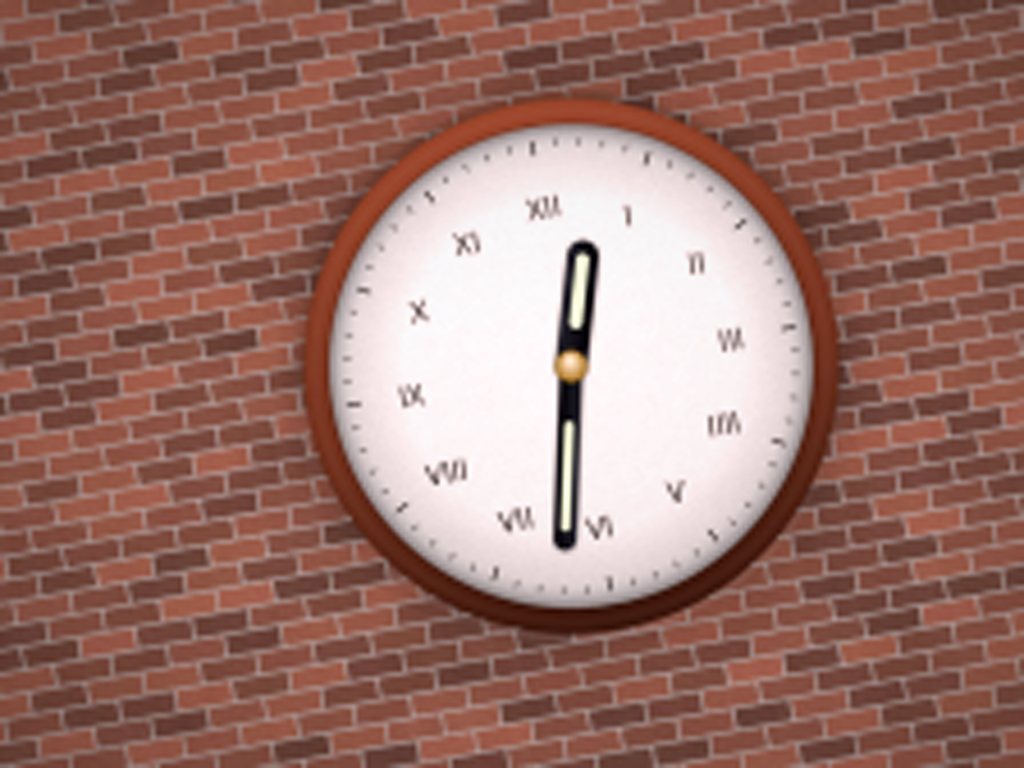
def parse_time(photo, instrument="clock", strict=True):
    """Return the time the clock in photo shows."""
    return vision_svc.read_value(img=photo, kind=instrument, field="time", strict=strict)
12:32
